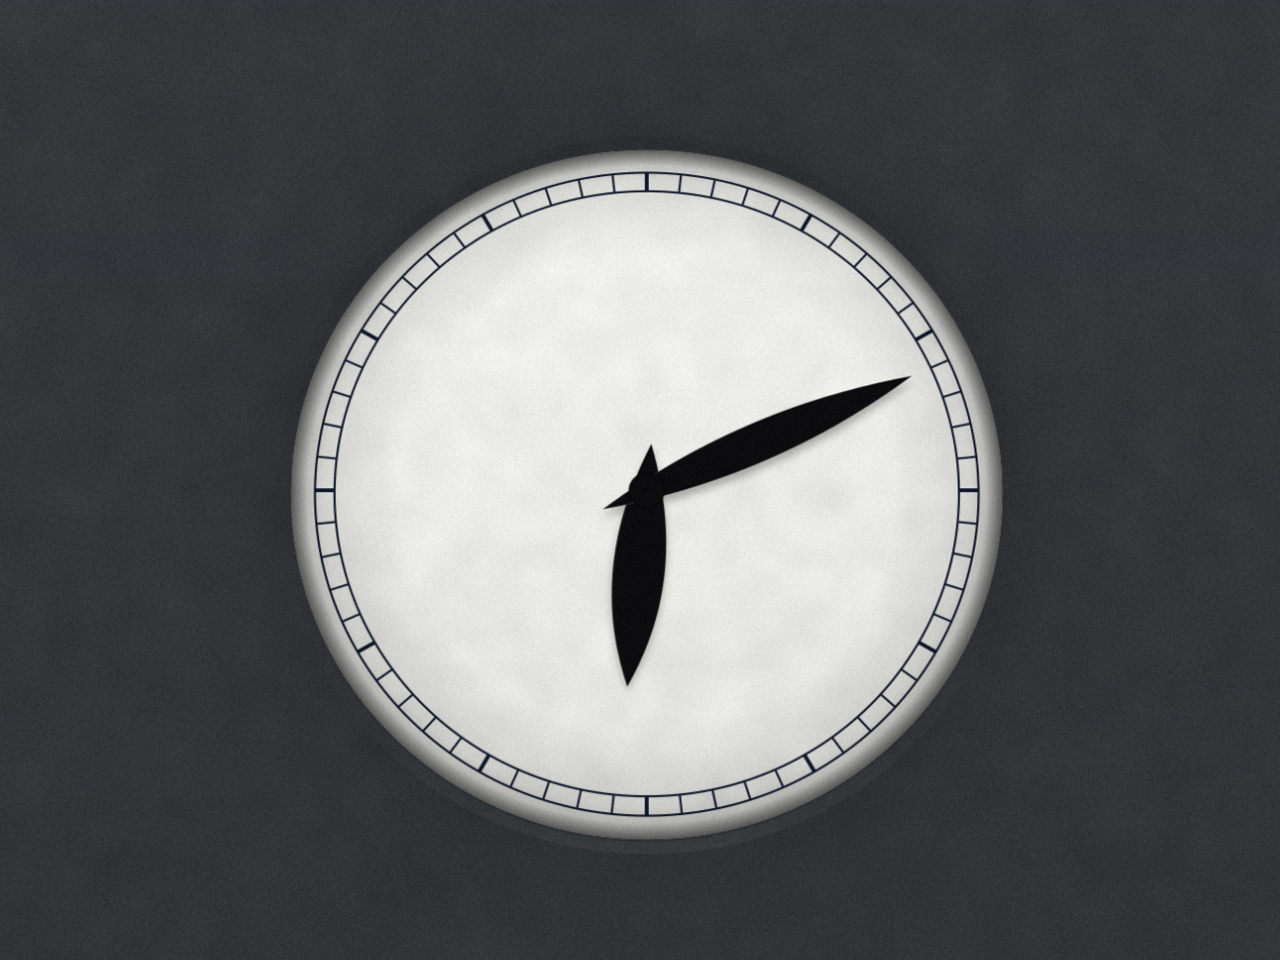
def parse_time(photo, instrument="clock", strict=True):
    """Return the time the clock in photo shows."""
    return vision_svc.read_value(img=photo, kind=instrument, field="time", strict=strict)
6:11
